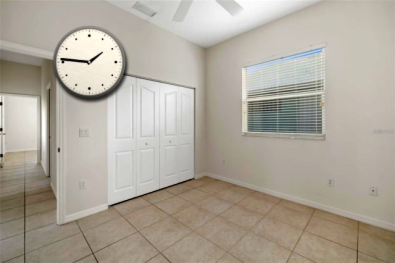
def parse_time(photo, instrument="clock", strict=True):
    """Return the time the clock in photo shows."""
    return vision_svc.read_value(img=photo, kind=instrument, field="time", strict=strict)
1:46
